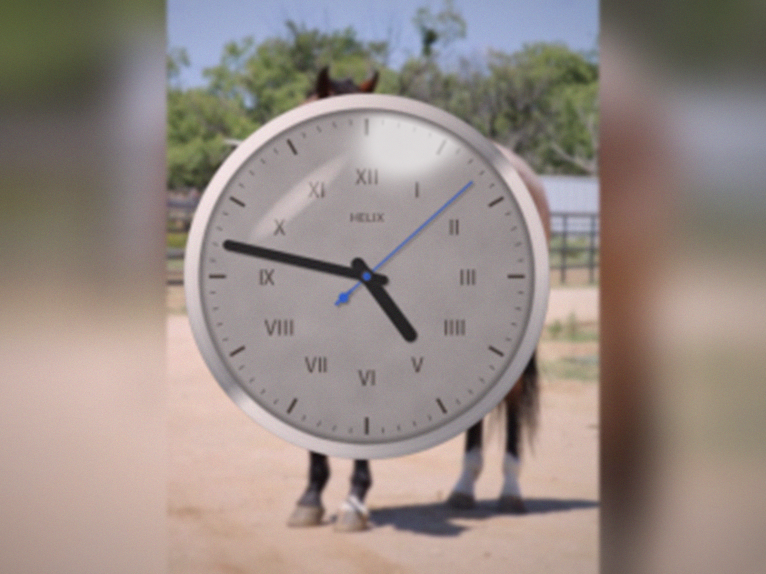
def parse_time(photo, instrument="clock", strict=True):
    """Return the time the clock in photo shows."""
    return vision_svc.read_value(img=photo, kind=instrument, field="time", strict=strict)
4:47:08
